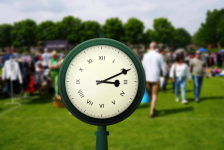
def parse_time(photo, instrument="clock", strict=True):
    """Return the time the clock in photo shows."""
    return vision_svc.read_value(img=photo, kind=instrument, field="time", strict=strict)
3:11
